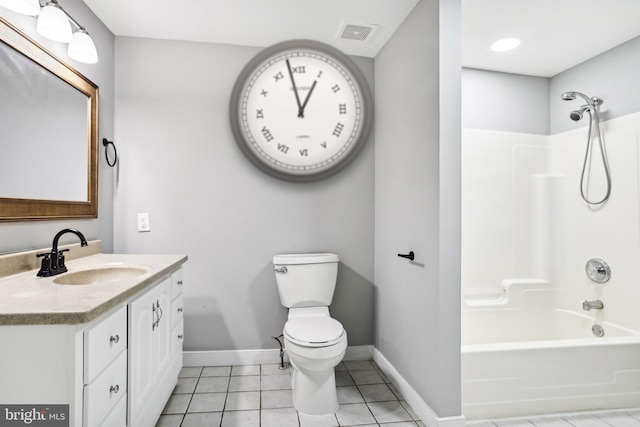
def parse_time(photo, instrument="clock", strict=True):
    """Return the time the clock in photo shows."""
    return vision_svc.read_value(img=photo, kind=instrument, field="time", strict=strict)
12:58
